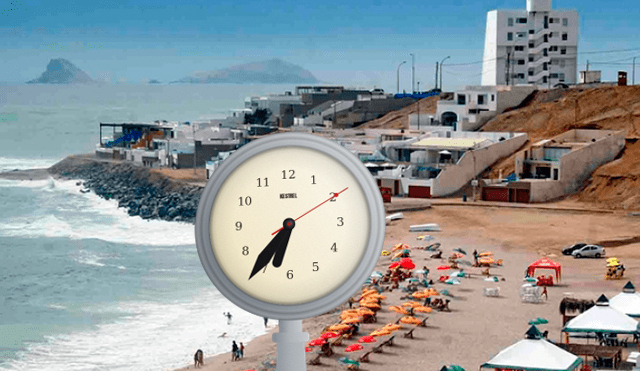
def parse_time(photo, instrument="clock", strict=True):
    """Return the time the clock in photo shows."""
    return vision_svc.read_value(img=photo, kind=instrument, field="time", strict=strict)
6:36:10
